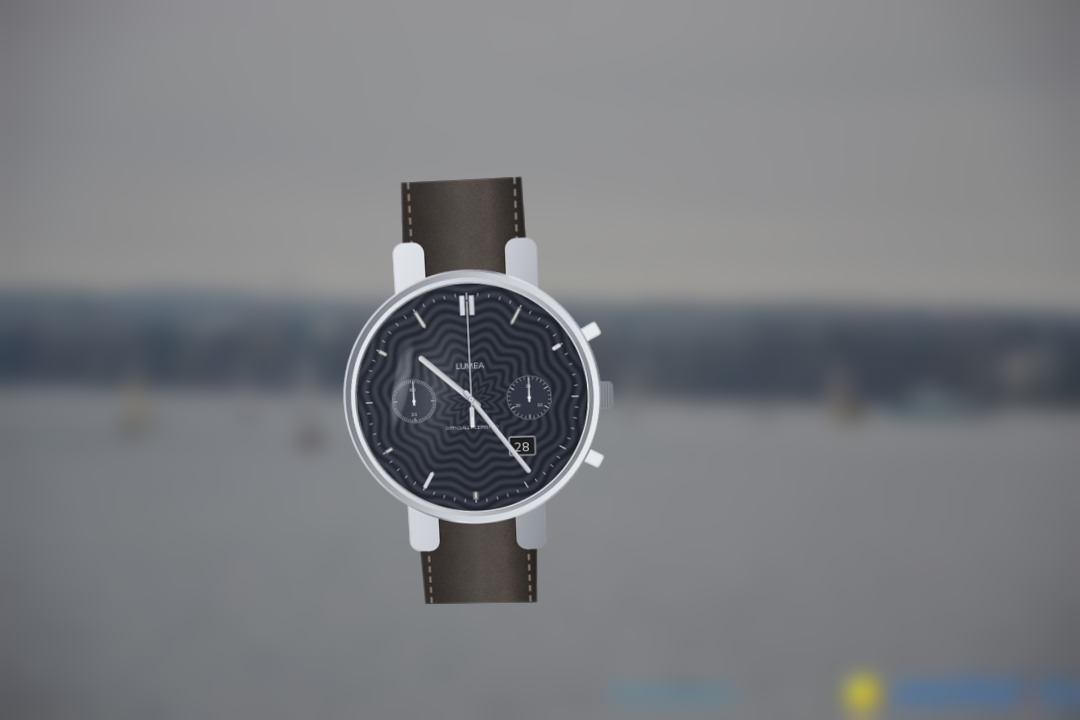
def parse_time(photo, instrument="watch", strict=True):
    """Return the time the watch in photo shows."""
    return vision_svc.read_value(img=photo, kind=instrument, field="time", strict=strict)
10:24
